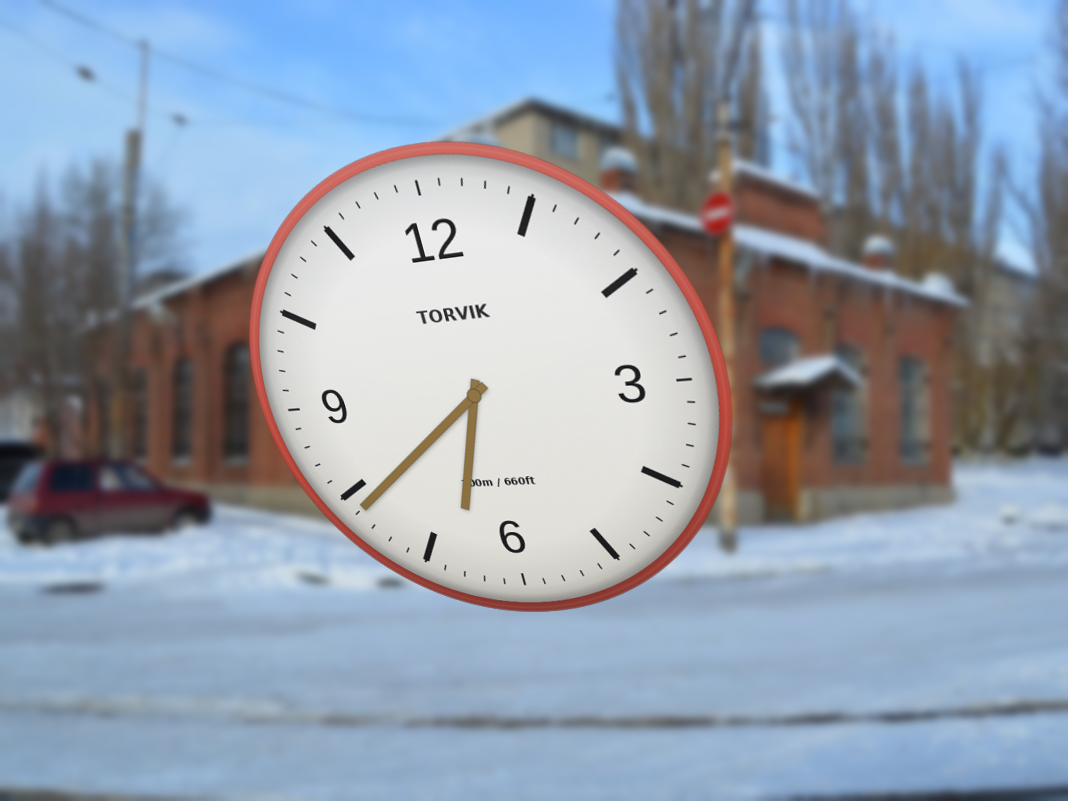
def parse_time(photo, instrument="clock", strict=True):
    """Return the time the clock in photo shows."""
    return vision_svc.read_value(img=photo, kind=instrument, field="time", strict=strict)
6:39
